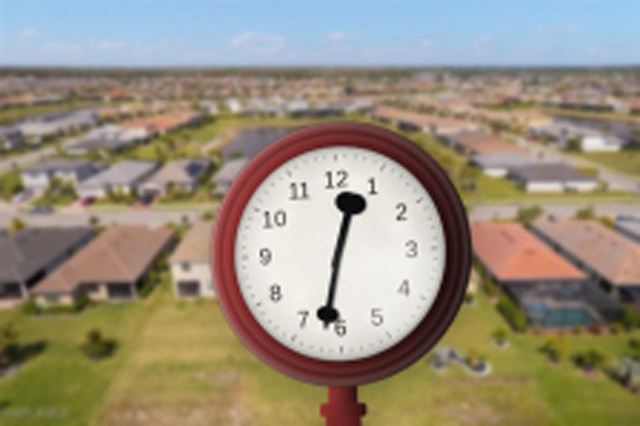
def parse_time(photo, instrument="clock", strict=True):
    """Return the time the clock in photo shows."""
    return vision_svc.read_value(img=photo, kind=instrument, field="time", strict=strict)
12:32
